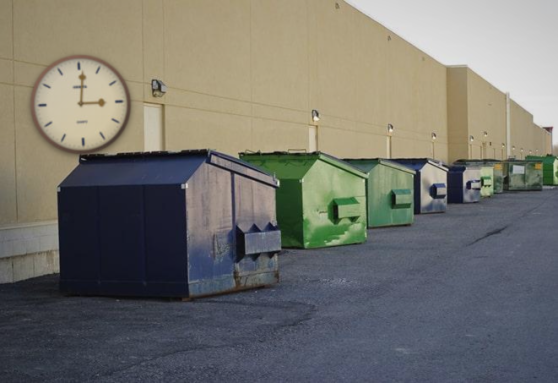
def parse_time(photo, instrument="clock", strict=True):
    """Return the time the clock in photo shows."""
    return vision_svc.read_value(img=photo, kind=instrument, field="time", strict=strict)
3:01
